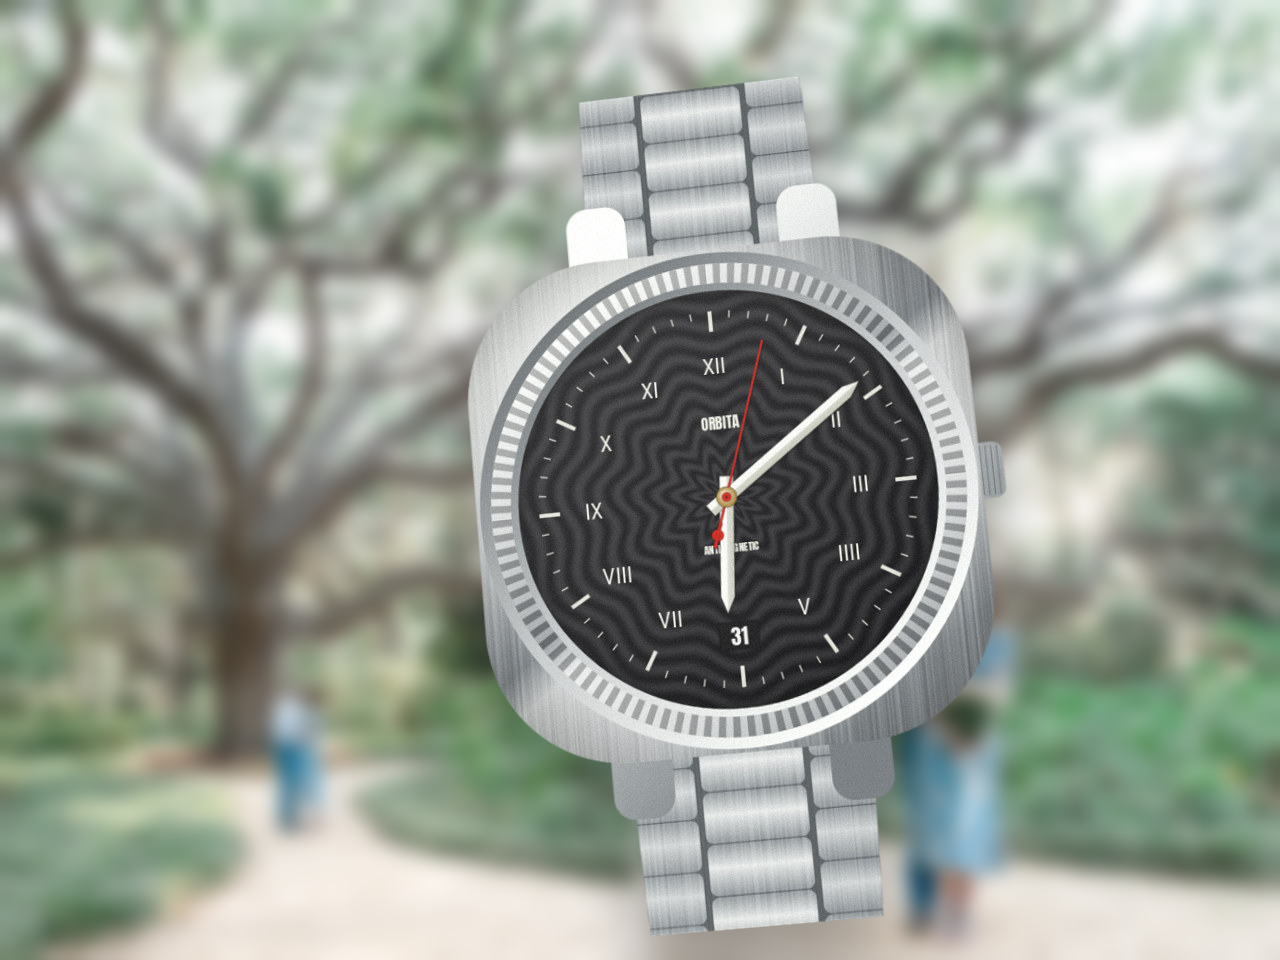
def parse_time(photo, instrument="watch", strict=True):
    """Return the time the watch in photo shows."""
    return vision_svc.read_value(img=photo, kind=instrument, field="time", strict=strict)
6:09:03
